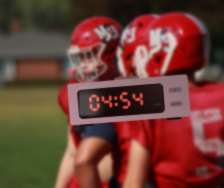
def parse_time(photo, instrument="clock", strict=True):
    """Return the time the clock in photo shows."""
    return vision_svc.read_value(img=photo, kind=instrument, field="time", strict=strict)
4:54
